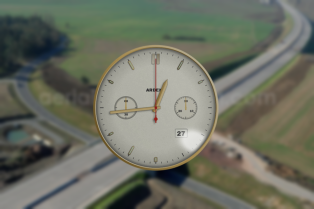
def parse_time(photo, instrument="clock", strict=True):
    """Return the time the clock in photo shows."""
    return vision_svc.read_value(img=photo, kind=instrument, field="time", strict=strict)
12:44
